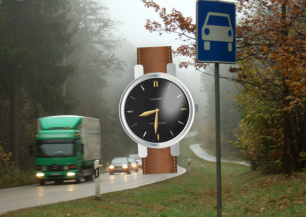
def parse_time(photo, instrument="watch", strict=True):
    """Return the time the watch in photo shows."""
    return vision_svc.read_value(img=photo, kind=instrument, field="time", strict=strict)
8:31
